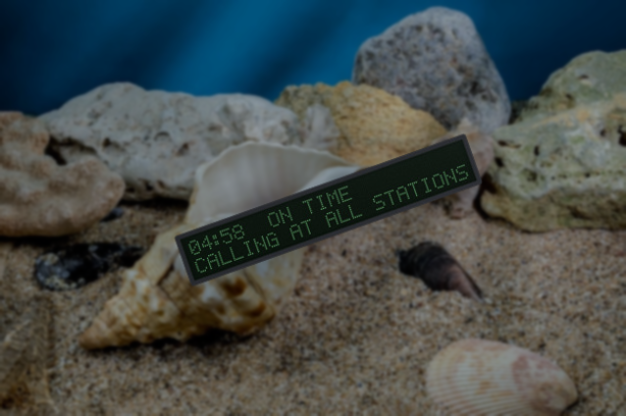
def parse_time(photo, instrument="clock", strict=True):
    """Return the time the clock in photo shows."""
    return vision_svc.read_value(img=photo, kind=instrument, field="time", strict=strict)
4:58
